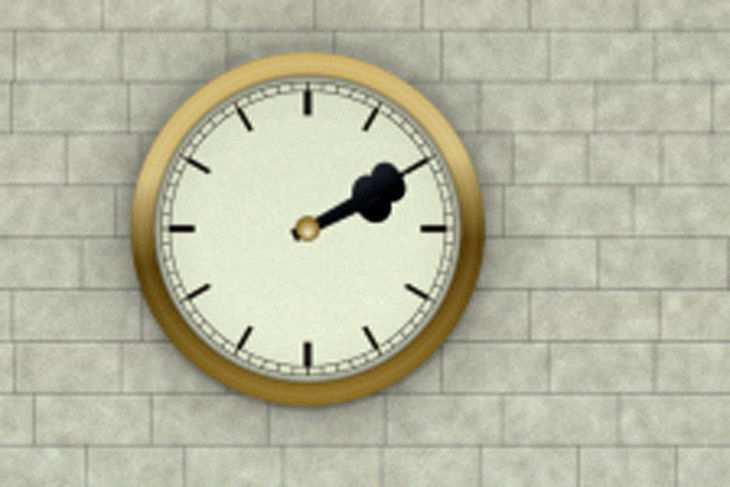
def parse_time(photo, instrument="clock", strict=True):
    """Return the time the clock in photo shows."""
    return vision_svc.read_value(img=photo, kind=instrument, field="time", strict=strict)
2:10
